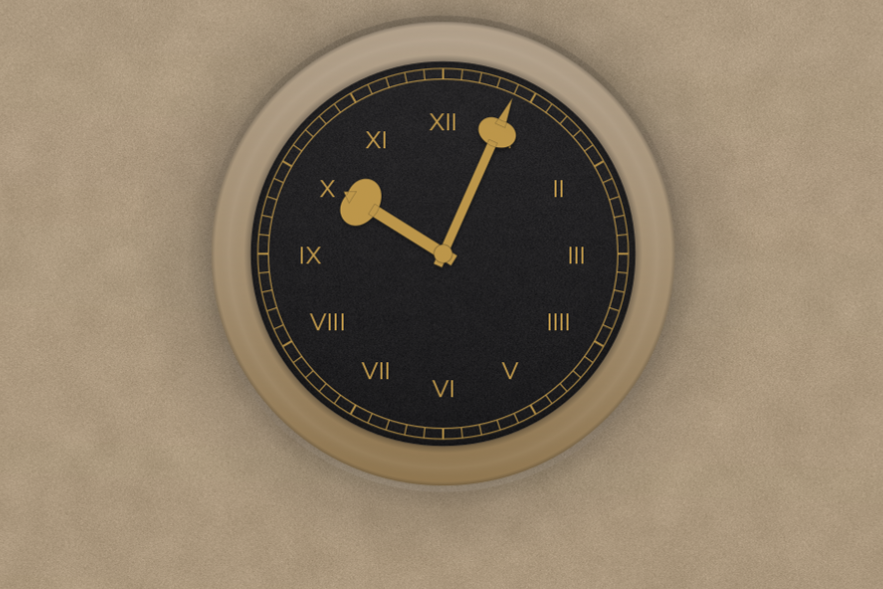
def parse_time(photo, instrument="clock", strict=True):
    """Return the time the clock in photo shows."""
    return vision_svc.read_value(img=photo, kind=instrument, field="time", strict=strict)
10:04
